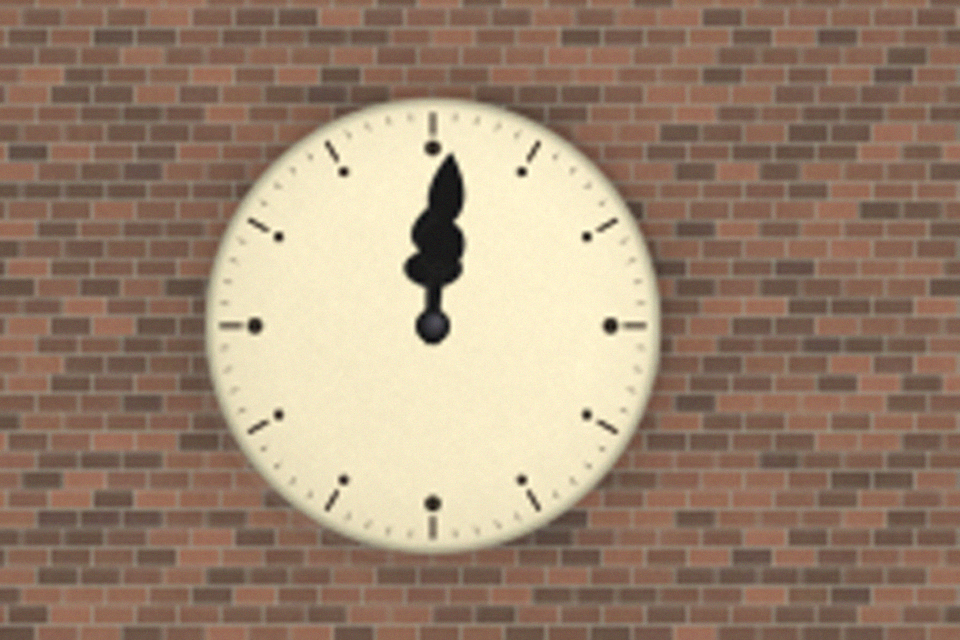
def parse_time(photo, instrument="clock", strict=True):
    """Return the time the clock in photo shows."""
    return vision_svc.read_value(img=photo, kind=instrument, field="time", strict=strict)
12:01
